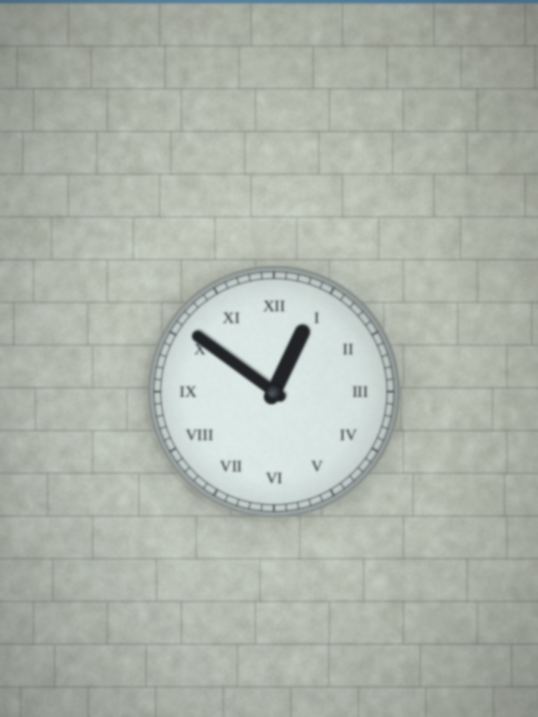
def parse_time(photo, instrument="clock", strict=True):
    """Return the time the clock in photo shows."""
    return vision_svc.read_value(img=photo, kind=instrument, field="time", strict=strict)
12:51
